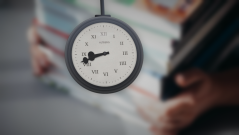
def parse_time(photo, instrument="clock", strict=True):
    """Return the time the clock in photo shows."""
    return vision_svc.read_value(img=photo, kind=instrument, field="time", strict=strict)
8:42
